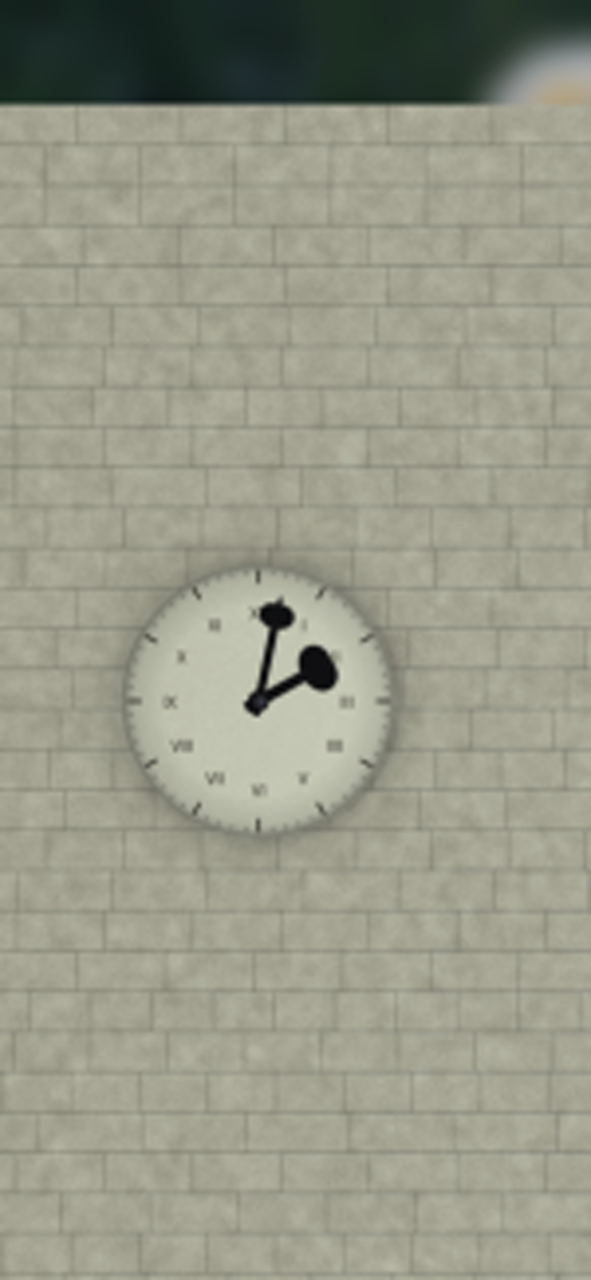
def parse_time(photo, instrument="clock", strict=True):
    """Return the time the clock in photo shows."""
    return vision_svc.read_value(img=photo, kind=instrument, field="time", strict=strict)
2:02
